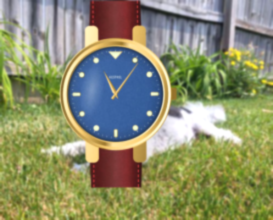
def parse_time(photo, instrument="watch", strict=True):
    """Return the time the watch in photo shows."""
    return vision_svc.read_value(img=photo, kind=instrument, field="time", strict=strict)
11:06
